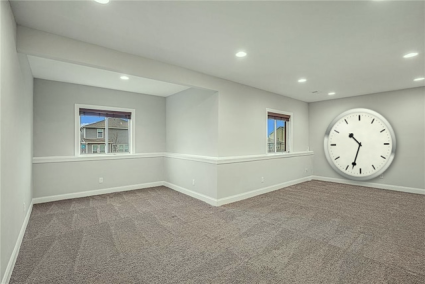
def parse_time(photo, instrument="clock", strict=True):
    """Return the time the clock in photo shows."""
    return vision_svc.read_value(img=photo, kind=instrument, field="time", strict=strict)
10:33
